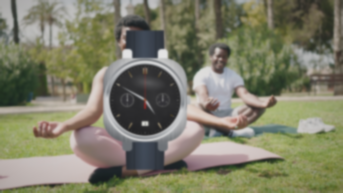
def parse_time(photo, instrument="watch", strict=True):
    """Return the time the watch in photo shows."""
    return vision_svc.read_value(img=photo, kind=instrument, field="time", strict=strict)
4:50
